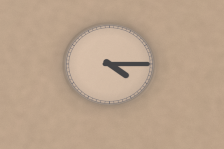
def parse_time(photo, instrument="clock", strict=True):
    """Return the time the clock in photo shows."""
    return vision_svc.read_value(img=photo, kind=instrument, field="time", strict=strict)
4:15
